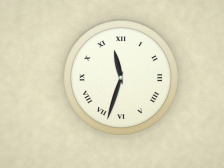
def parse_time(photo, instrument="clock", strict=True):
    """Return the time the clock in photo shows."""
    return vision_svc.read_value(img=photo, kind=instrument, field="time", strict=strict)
11:33
